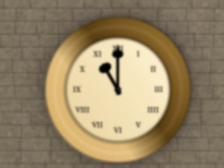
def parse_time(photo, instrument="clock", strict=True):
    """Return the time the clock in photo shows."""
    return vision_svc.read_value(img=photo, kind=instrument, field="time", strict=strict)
11:00
